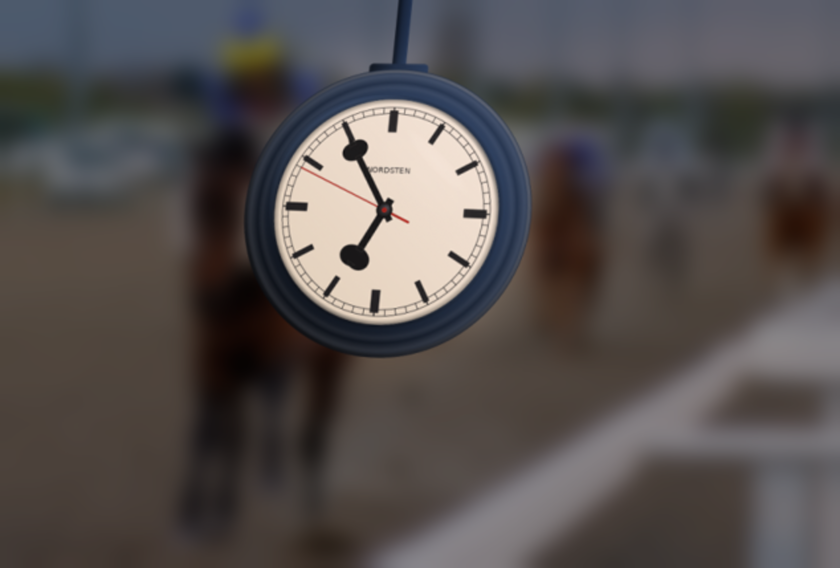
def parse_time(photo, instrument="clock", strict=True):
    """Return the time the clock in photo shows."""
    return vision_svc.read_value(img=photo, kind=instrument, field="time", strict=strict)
6:54:49
